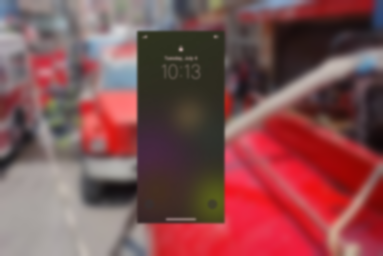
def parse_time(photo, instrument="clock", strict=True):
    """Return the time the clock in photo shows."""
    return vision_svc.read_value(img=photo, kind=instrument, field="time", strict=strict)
10:13
